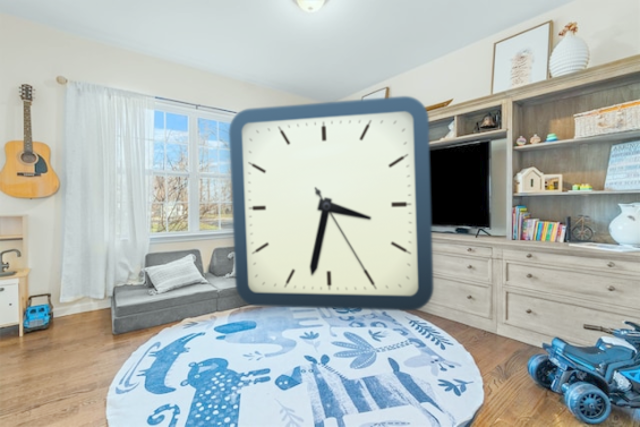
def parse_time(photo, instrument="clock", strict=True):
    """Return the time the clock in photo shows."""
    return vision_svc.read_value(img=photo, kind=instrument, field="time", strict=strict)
3:32:25
